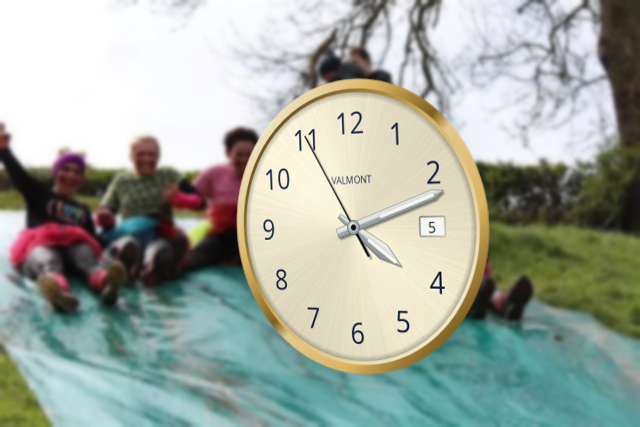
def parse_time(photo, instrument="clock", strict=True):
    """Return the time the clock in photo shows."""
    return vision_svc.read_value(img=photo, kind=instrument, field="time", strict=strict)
4:11:55
